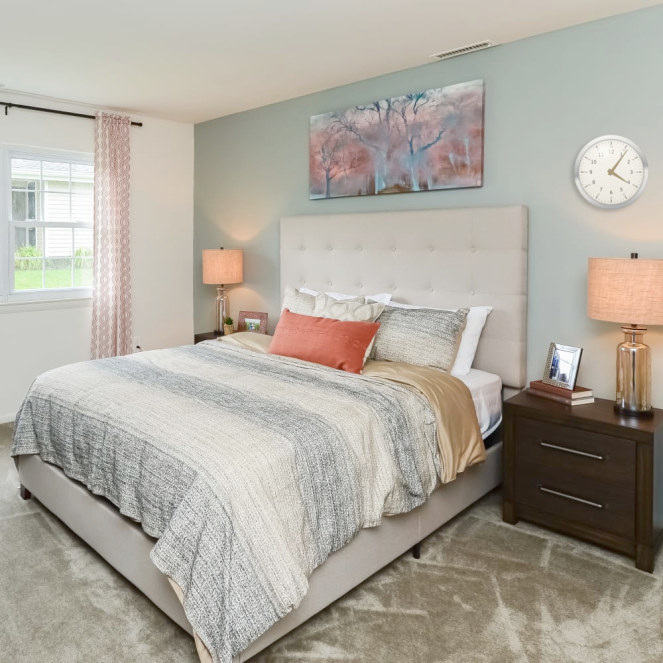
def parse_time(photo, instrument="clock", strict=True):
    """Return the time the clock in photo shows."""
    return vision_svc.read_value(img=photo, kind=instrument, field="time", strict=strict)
4:06
